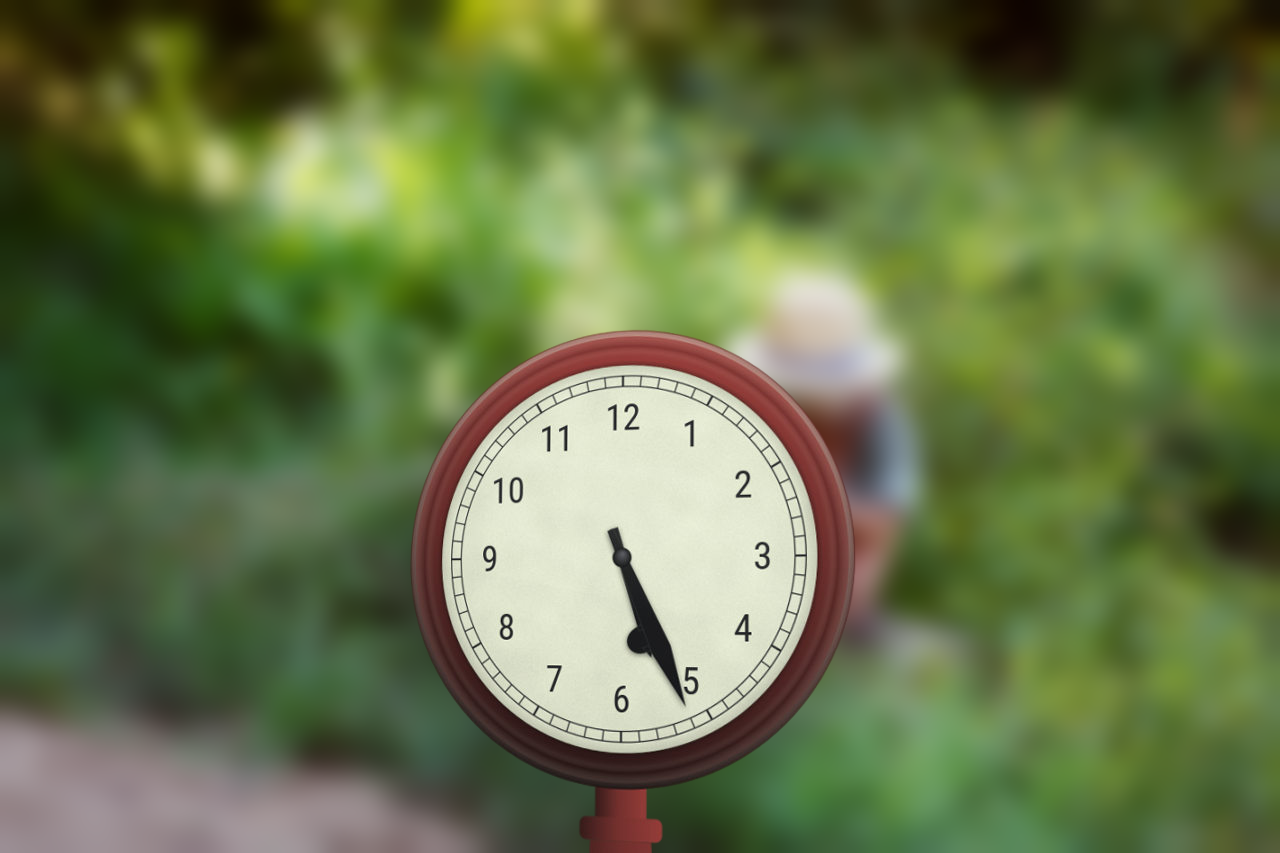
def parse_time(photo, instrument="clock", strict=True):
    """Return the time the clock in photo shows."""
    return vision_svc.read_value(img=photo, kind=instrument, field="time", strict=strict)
5:26
